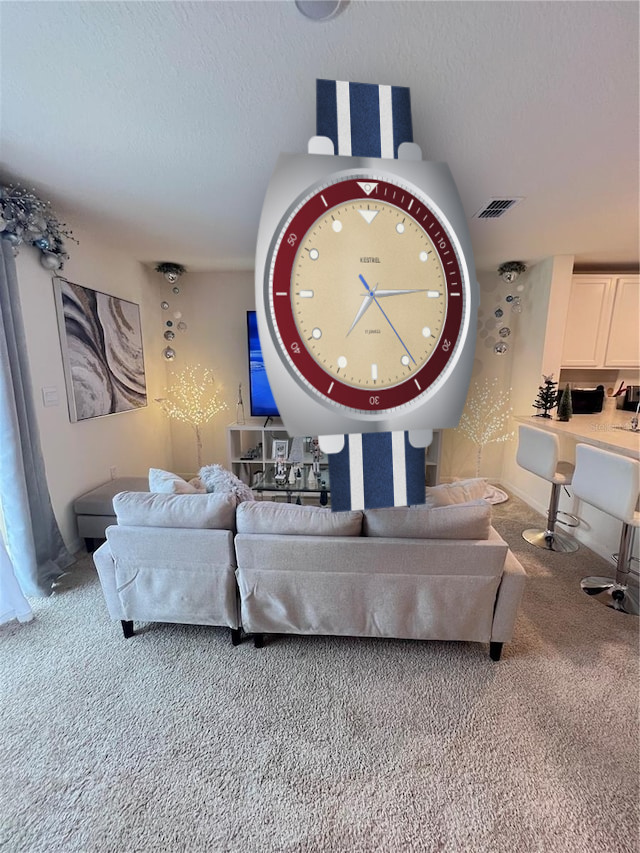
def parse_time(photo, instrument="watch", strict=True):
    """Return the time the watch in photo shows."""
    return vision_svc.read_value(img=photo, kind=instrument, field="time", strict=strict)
7:14:24
